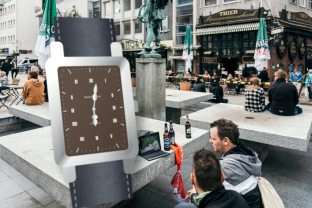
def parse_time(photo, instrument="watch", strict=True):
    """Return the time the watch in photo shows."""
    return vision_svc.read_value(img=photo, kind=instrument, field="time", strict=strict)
6:02
